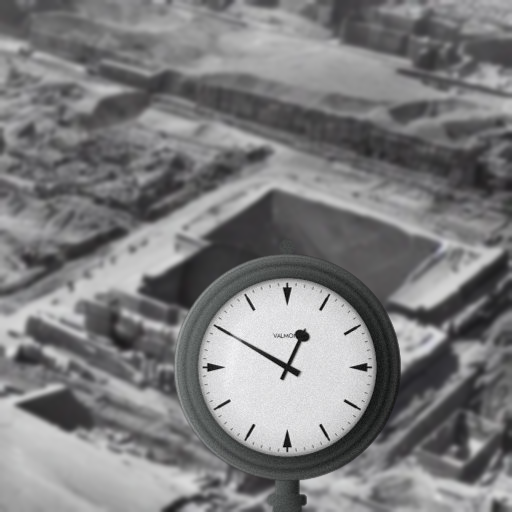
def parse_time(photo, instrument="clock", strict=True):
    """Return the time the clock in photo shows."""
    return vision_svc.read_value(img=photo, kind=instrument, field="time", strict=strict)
12:50
